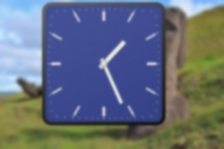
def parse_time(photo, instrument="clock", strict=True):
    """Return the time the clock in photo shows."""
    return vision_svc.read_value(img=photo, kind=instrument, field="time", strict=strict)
1:26
